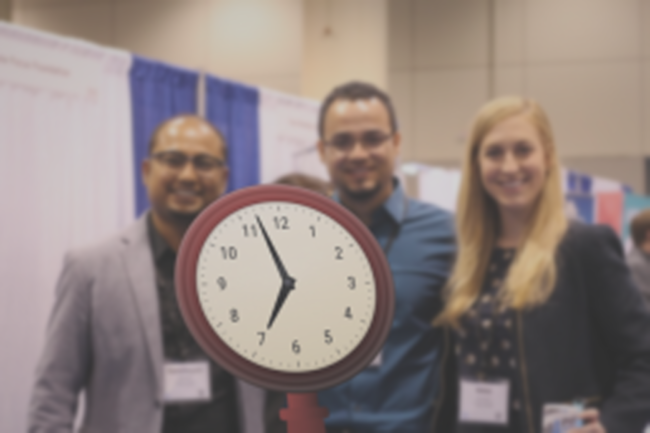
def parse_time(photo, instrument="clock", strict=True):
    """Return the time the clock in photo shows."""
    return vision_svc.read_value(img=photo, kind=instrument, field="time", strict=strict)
6:57
